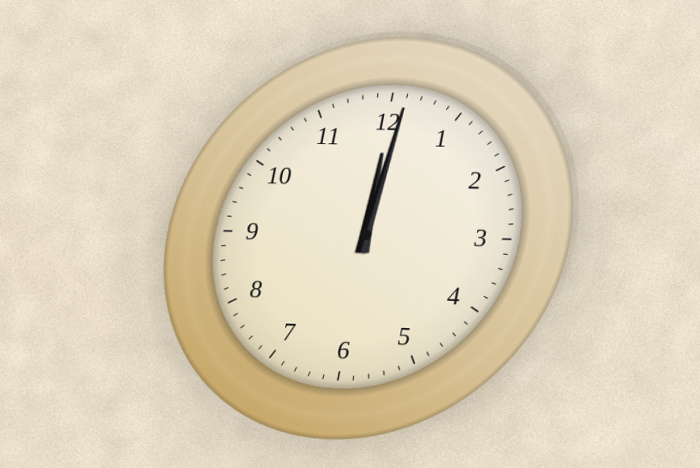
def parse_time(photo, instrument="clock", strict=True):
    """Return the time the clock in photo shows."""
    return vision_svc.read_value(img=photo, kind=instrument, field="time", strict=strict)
12:01
